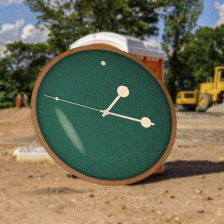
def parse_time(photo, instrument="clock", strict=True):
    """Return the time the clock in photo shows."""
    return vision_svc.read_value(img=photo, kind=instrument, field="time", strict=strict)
1:16:47
